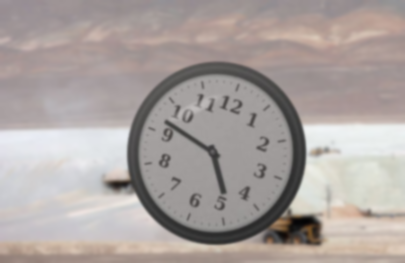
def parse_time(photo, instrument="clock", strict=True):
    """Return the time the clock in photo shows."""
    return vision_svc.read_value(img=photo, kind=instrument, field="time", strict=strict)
4:47
